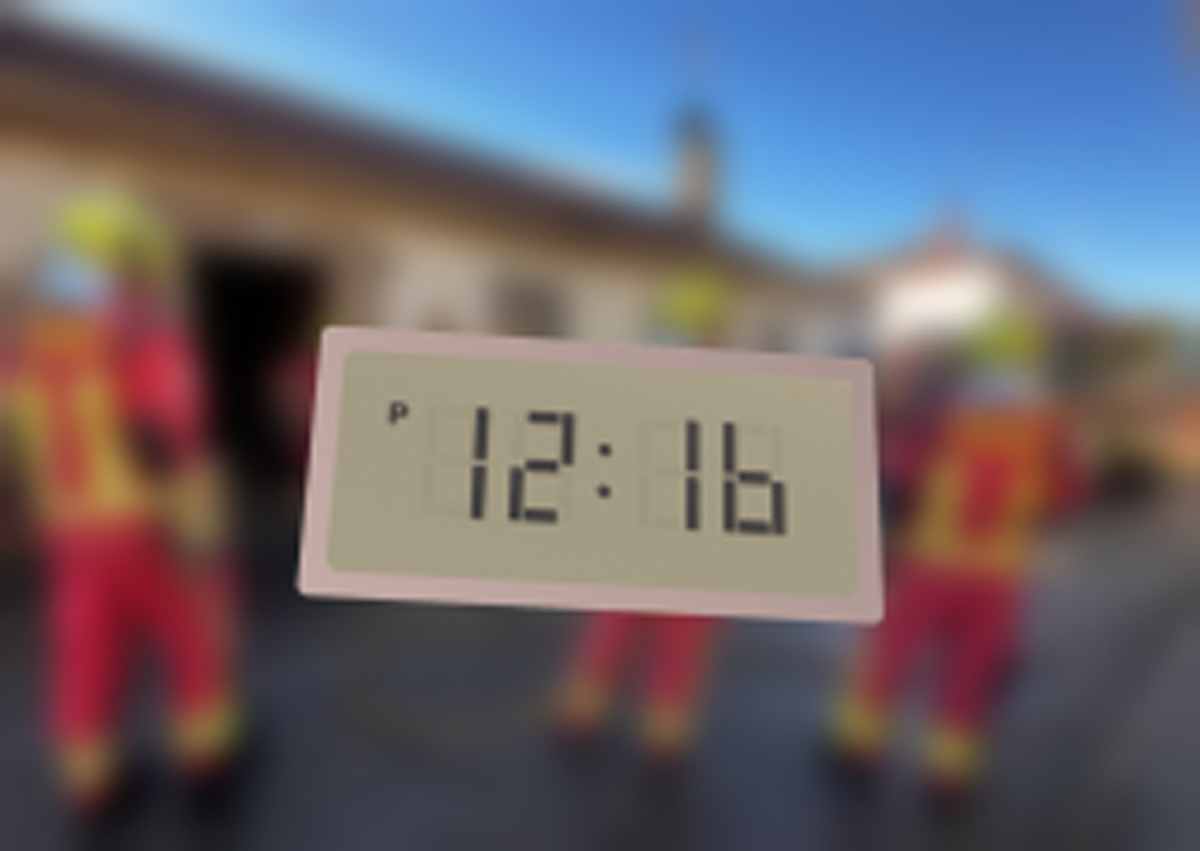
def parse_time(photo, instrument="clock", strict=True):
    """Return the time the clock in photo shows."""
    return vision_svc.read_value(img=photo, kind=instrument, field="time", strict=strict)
12:16
